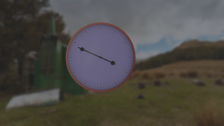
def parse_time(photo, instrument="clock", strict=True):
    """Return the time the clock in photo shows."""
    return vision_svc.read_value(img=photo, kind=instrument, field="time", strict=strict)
3:49
